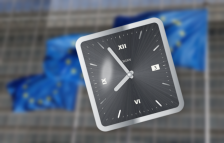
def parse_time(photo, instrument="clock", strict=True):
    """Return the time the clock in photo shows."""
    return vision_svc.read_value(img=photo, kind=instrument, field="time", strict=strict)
7:56
